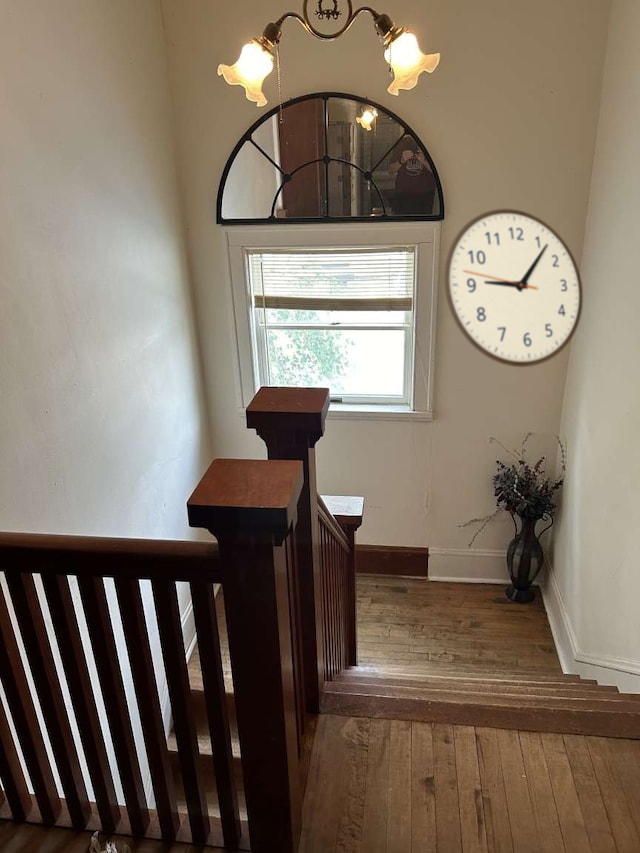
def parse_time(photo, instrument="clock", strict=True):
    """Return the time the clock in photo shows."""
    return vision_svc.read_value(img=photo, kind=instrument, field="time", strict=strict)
9:06:47
